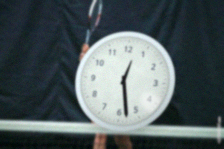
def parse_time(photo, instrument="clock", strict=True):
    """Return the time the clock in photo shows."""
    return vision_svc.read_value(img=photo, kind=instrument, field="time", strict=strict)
12:28
